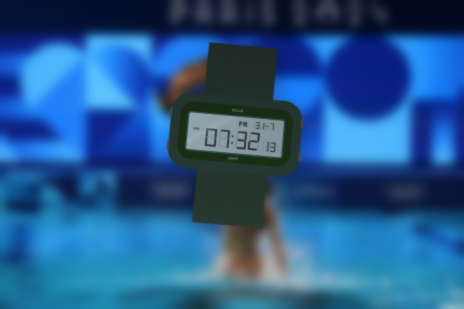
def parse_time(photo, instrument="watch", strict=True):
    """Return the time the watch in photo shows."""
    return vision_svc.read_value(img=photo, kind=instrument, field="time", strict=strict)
7:32:13
